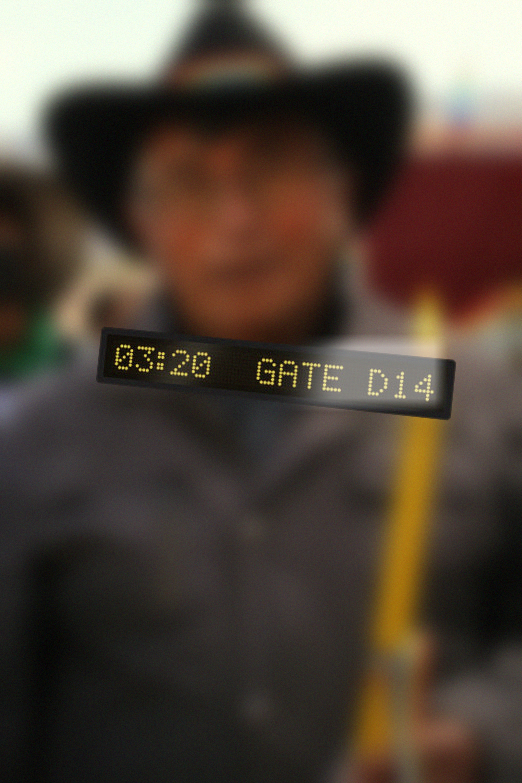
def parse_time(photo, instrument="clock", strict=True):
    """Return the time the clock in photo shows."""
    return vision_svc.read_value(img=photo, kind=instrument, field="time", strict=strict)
3:20
